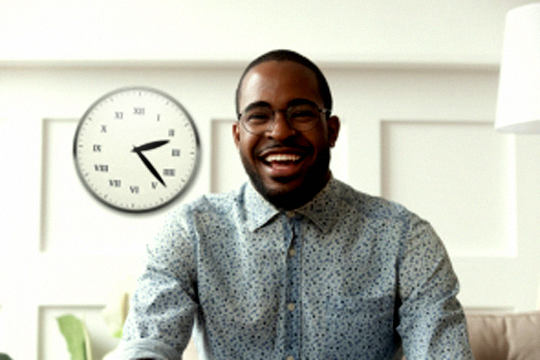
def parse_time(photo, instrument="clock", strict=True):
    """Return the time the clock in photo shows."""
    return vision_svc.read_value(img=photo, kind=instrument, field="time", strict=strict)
2:23
